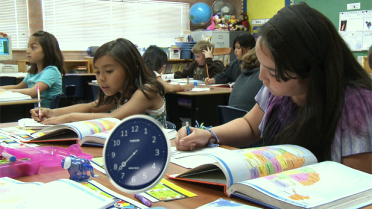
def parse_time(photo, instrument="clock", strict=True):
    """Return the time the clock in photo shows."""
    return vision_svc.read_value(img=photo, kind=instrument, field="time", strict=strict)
7:38
